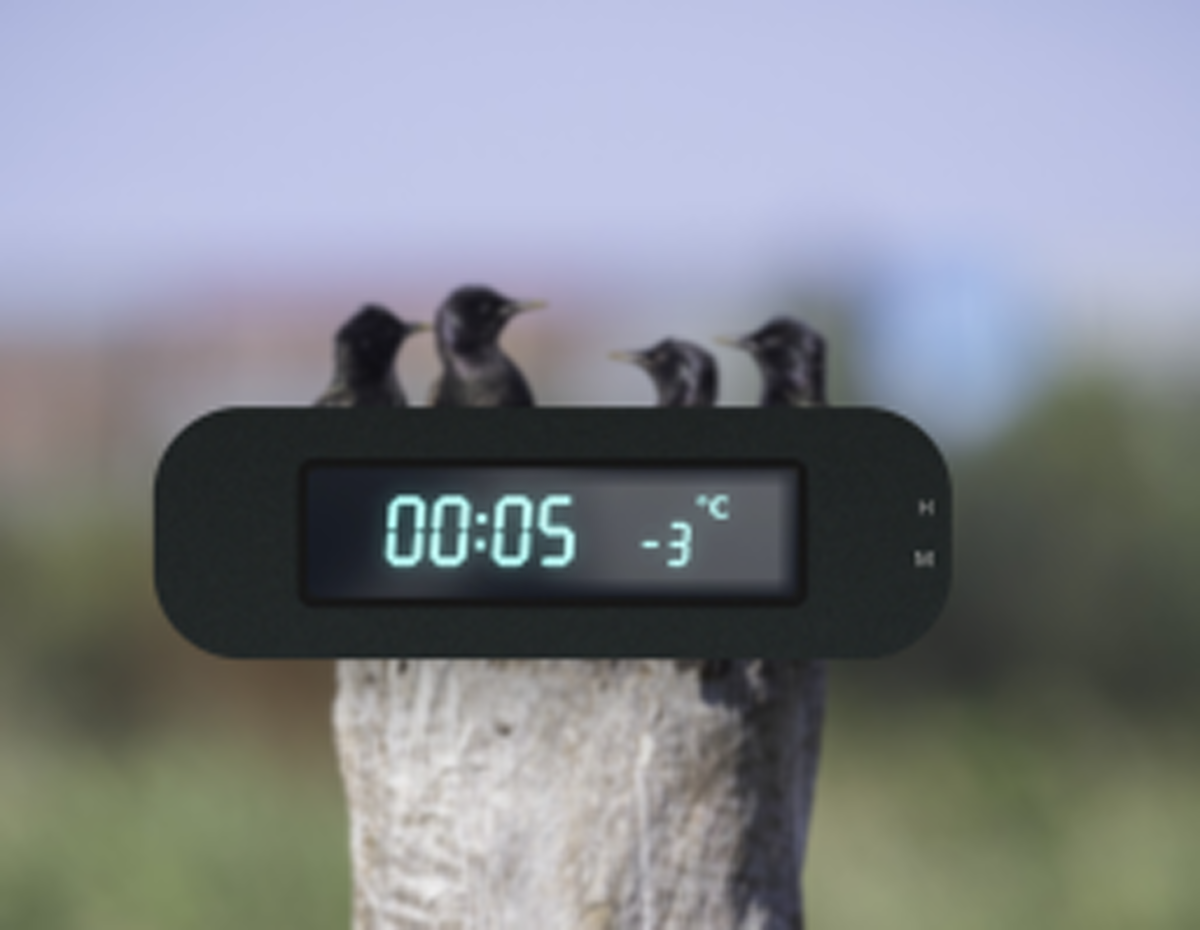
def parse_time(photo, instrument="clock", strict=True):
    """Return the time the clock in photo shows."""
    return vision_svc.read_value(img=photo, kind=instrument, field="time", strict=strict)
0:05
